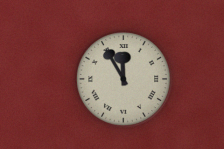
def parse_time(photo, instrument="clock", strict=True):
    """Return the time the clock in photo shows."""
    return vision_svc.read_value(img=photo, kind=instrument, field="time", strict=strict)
11:55
